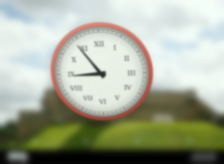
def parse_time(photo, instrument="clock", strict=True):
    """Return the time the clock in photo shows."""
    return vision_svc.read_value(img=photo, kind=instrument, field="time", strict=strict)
8:54
